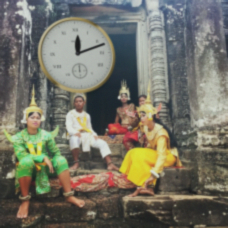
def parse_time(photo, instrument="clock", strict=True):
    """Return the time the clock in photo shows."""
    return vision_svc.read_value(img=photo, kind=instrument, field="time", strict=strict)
12:12
